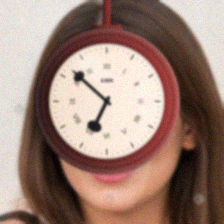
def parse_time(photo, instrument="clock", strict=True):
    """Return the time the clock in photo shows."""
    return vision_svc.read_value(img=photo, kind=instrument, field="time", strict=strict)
6:52
